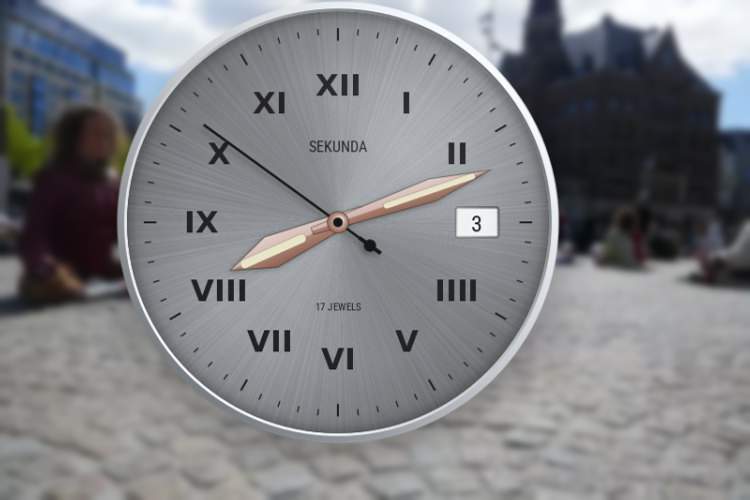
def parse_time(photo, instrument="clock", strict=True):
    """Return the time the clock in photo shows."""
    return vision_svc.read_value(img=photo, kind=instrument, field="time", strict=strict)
8:11:51
